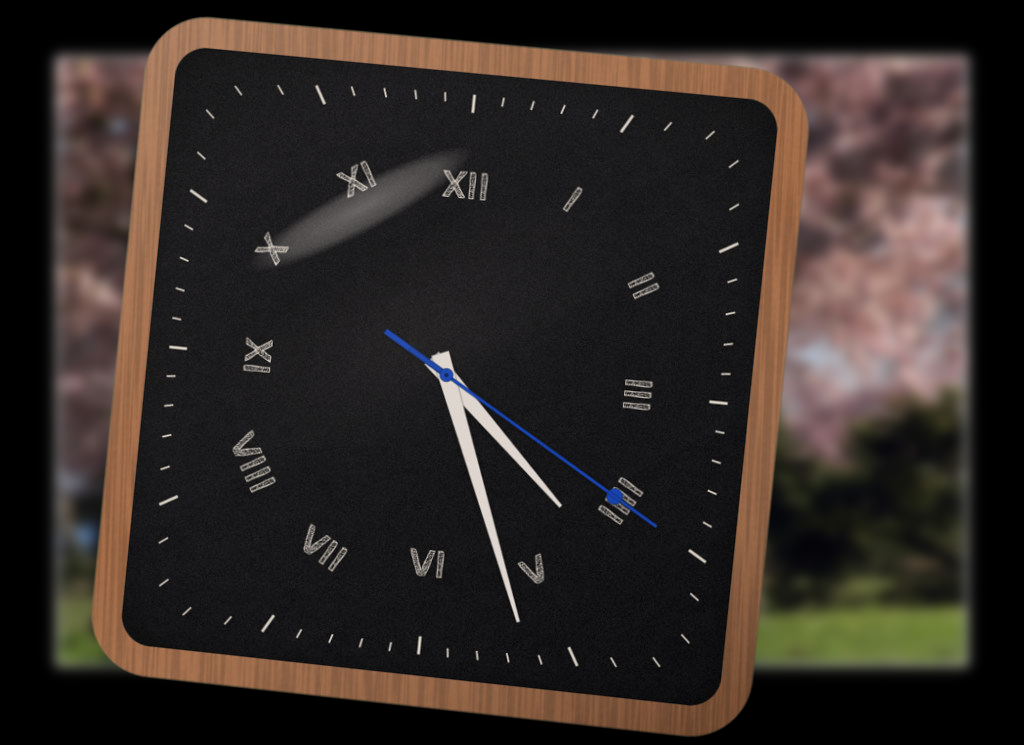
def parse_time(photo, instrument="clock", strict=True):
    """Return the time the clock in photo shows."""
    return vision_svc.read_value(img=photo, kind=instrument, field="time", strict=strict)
4:26:20
